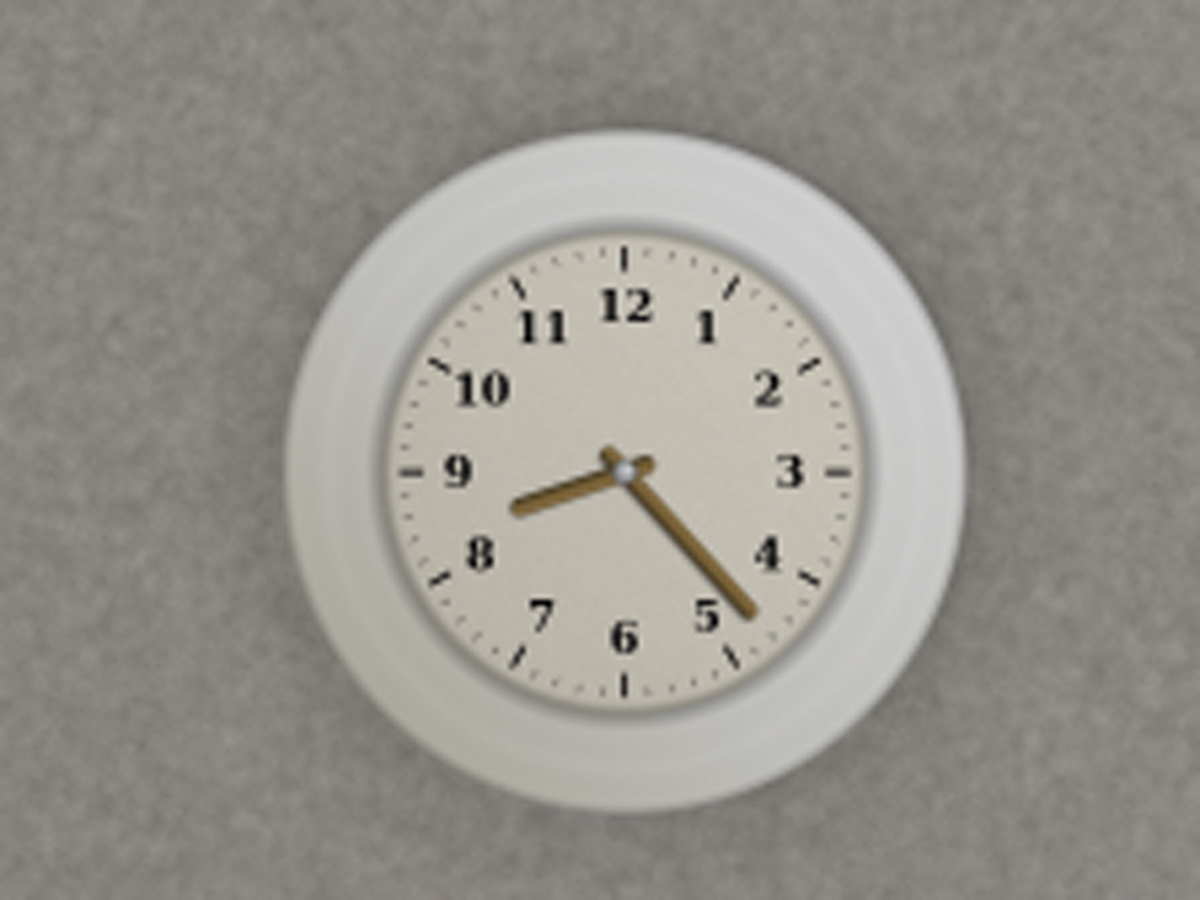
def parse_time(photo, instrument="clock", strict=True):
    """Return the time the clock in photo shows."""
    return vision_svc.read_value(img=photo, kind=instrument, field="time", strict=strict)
8:23
